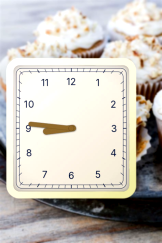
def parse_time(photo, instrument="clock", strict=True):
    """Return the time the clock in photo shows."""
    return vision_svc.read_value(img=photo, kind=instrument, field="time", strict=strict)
8:46
